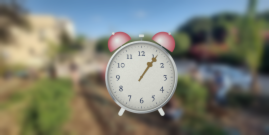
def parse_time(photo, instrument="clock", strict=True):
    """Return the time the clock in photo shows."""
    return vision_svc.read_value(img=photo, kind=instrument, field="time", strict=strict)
1:06
